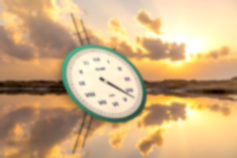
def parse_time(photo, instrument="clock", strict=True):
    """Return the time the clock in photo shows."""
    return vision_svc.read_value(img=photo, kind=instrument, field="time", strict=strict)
4:22
